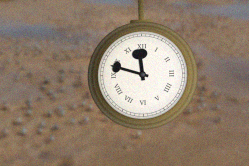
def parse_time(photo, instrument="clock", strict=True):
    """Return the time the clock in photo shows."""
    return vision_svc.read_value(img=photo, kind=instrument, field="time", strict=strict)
11:48
